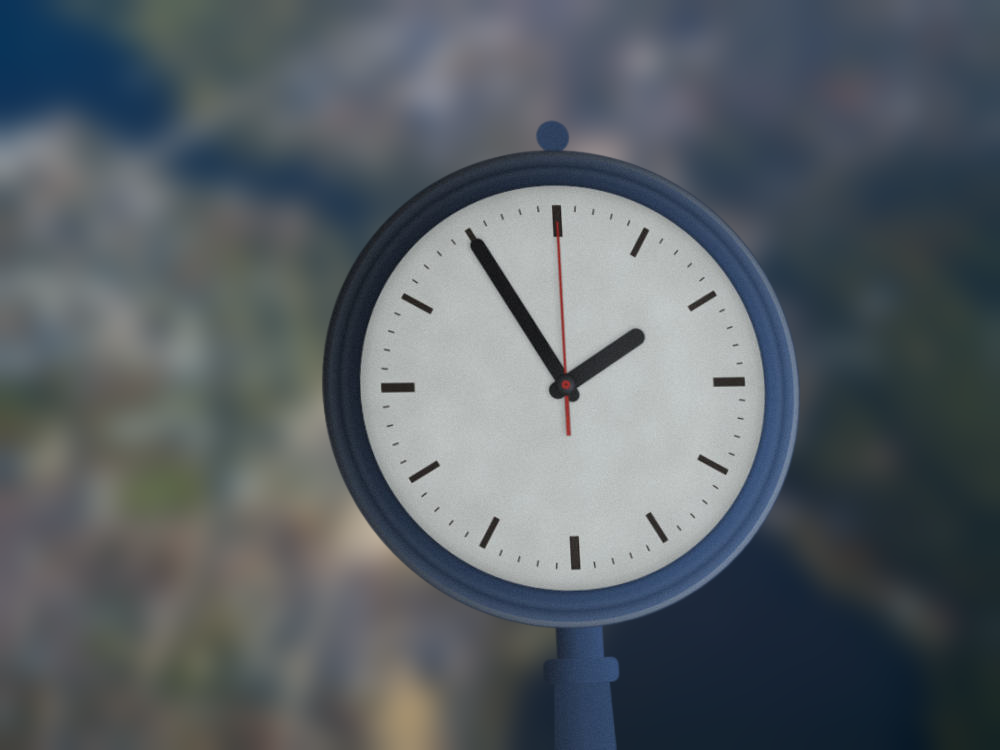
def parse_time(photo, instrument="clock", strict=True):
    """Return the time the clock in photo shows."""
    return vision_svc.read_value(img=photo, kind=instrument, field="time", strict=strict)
1:55:00
